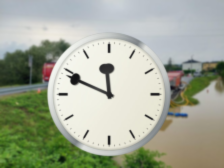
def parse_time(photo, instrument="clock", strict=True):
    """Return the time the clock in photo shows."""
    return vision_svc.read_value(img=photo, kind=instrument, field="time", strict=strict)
11:49
